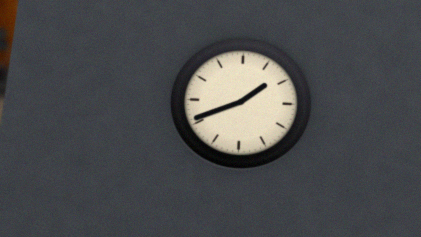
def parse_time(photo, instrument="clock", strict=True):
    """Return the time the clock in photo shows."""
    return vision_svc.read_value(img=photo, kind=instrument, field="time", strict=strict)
1:41
